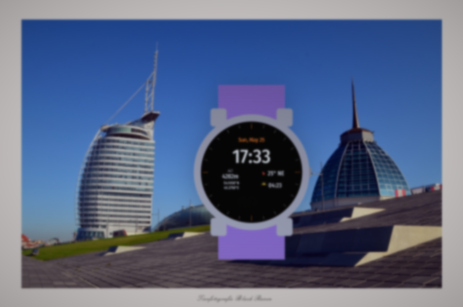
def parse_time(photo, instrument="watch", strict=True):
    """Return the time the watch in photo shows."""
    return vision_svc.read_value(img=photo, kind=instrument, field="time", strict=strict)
17:33
